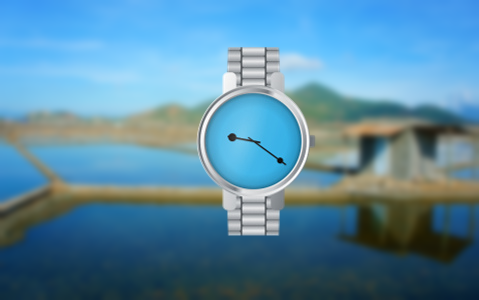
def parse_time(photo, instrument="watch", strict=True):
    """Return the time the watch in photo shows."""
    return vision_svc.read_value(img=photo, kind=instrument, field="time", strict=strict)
9:21
